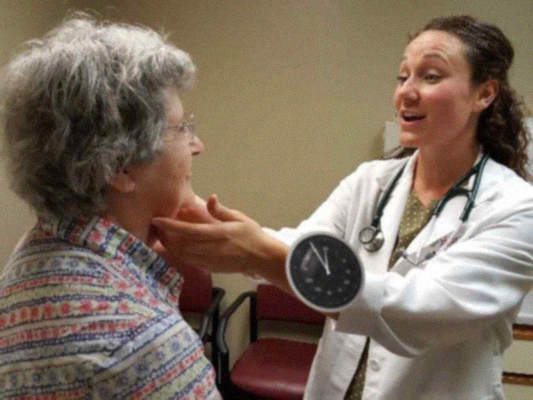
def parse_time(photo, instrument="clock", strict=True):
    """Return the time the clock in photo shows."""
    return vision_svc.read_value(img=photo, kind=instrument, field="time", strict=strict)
11:55
